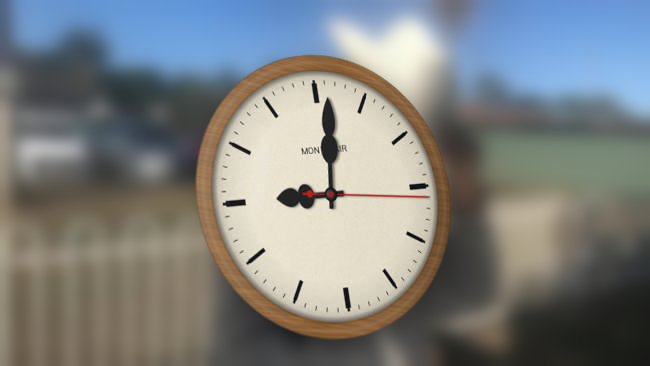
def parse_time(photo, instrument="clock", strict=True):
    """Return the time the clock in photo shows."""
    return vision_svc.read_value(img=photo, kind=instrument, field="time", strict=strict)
9:01:16
